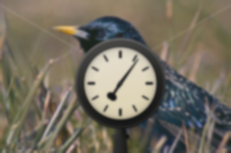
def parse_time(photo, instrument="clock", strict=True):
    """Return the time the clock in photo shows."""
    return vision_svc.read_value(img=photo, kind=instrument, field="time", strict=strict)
7:06
